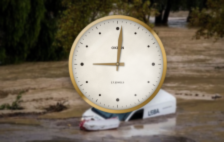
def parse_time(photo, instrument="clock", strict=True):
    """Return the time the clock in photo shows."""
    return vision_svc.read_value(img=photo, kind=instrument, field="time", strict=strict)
9:01
